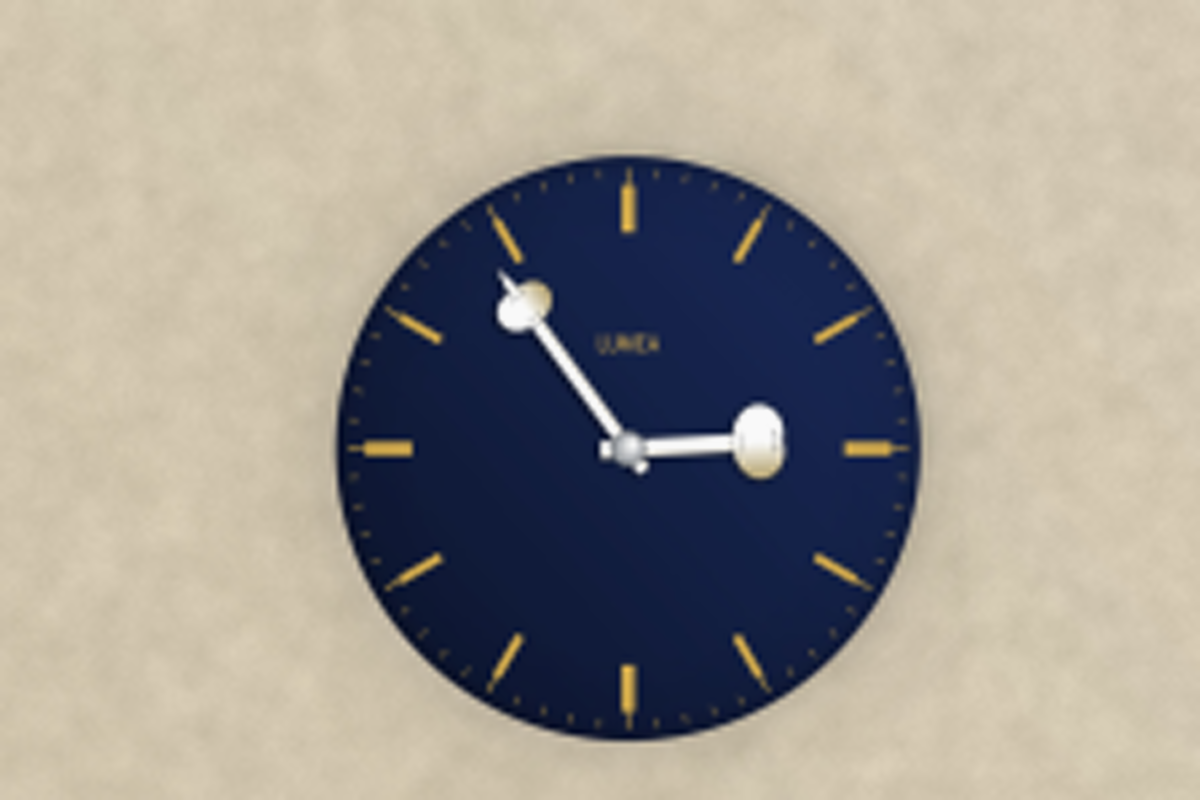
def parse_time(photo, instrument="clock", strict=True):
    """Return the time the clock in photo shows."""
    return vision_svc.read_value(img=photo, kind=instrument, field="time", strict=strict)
2:54
